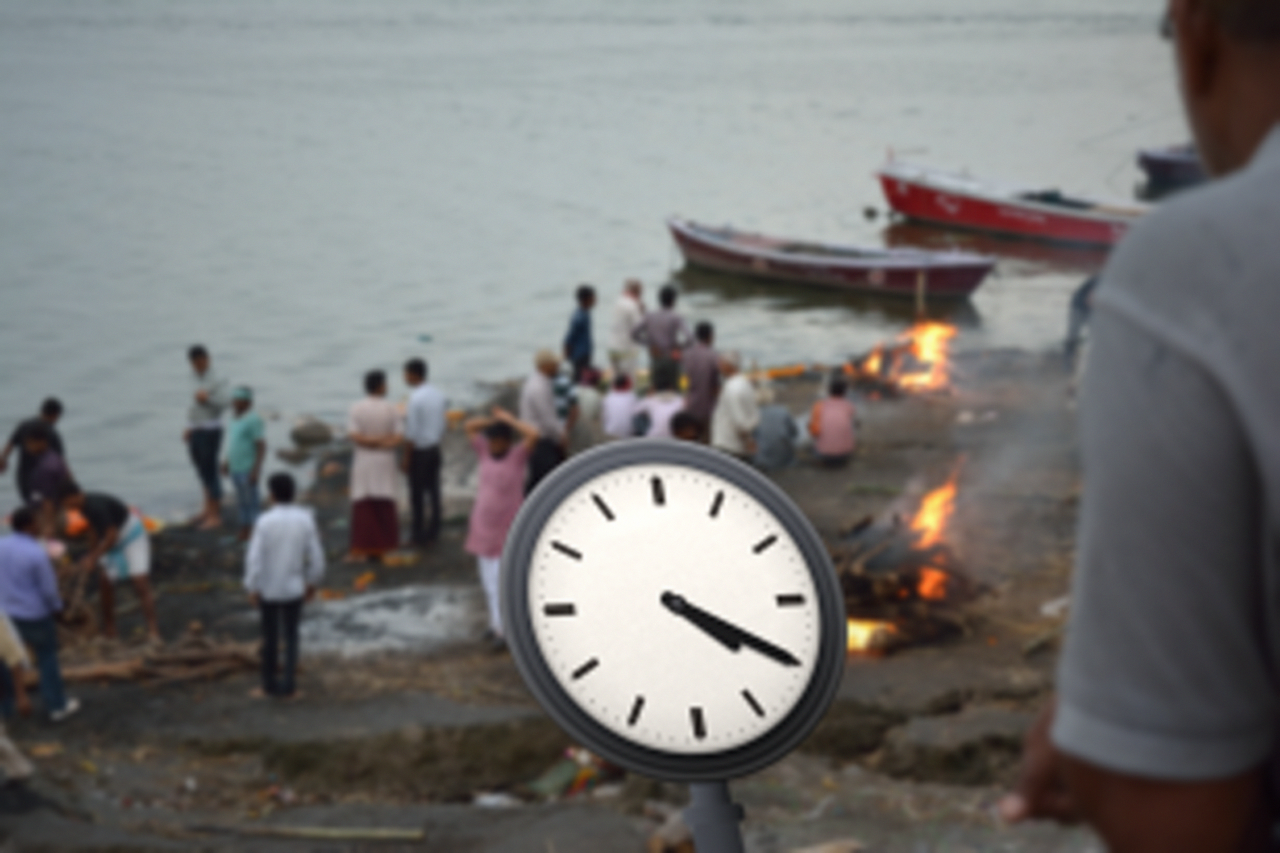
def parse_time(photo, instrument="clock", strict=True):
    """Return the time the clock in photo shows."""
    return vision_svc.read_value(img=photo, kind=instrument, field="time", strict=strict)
4:20
